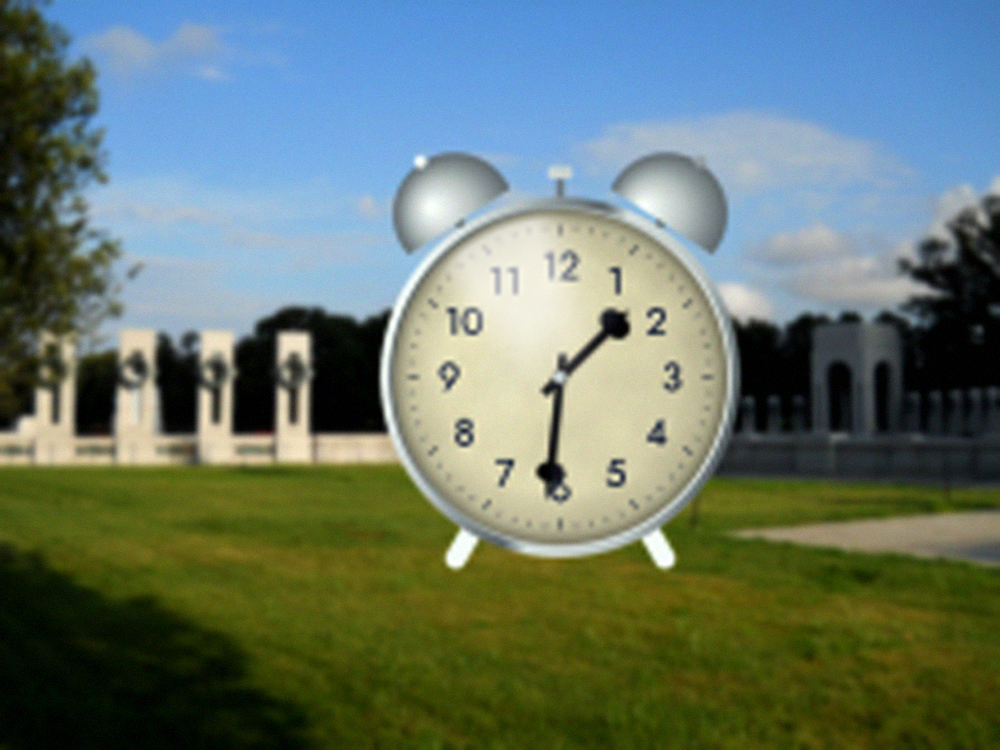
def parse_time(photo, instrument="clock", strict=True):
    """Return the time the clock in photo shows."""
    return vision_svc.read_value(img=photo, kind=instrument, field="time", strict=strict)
1:31
